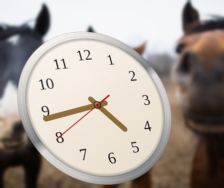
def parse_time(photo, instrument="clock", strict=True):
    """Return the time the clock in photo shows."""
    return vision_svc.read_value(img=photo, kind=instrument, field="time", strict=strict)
4:43:40
